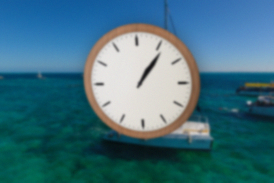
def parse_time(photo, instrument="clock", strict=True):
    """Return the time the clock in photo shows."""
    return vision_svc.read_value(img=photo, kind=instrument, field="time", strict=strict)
1:06
